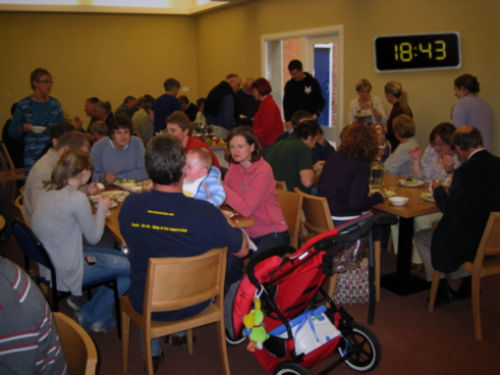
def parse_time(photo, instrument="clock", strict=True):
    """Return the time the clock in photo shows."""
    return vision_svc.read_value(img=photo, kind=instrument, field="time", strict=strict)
18:43
